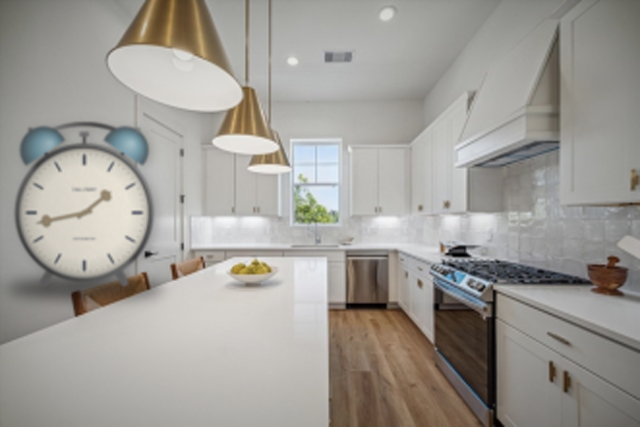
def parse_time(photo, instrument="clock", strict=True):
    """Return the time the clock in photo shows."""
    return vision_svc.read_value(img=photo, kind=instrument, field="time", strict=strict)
1:43
